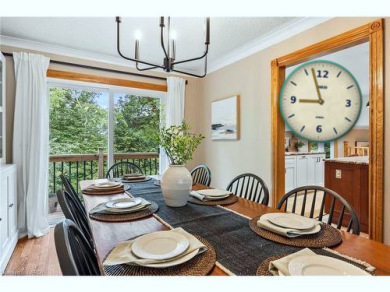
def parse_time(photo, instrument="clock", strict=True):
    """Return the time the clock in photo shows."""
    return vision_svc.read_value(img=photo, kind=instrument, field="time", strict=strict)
8:57
